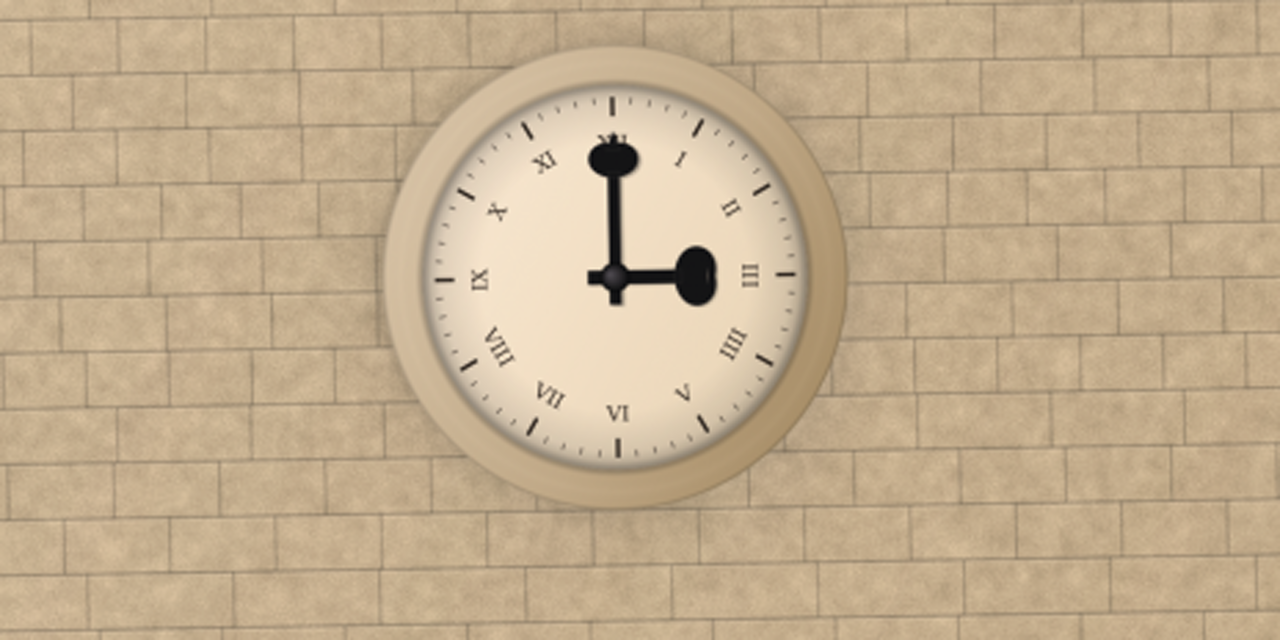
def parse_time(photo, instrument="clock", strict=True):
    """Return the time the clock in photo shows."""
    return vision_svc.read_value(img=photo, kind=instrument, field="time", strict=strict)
3:00
